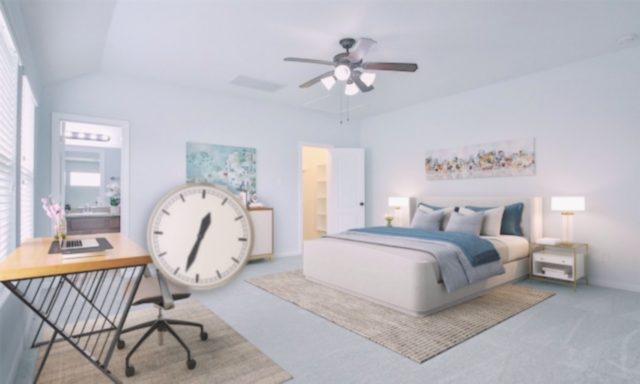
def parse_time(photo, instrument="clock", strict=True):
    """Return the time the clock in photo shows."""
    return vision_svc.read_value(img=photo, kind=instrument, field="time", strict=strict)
12:33
